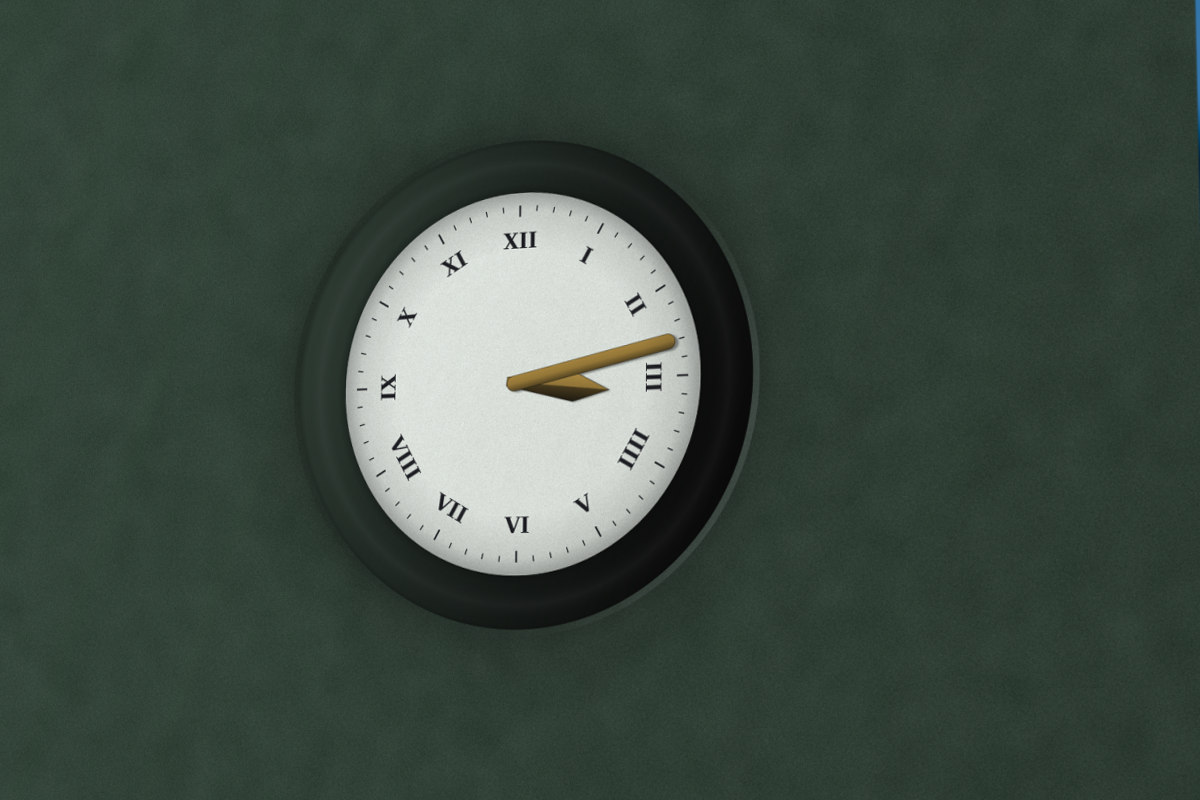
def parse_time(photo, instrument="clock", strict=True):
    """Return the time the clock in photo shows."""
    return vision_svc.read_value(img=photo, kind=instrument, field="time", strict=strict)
3:13
